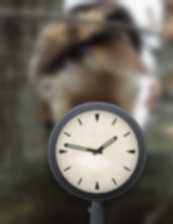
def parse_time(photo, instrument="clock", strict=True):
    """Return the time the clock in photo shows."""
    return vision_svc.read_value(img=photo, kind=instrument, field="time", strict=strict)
1:47
